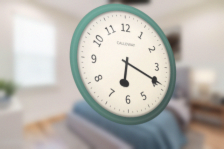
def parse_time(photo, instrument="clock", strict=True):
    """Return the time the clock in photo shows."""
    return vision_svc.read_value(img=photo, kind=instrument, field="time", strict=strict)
6:19
